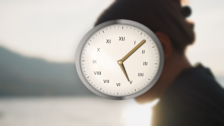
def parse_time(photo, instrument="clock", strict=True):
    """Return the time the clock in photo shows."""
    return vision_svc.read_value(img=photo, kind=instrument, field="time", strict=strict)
5:07
